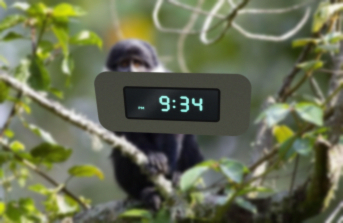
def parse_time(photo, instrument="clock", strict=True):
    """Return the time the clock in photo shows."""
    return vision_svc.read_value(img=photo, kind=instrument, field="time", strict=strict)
9:34
